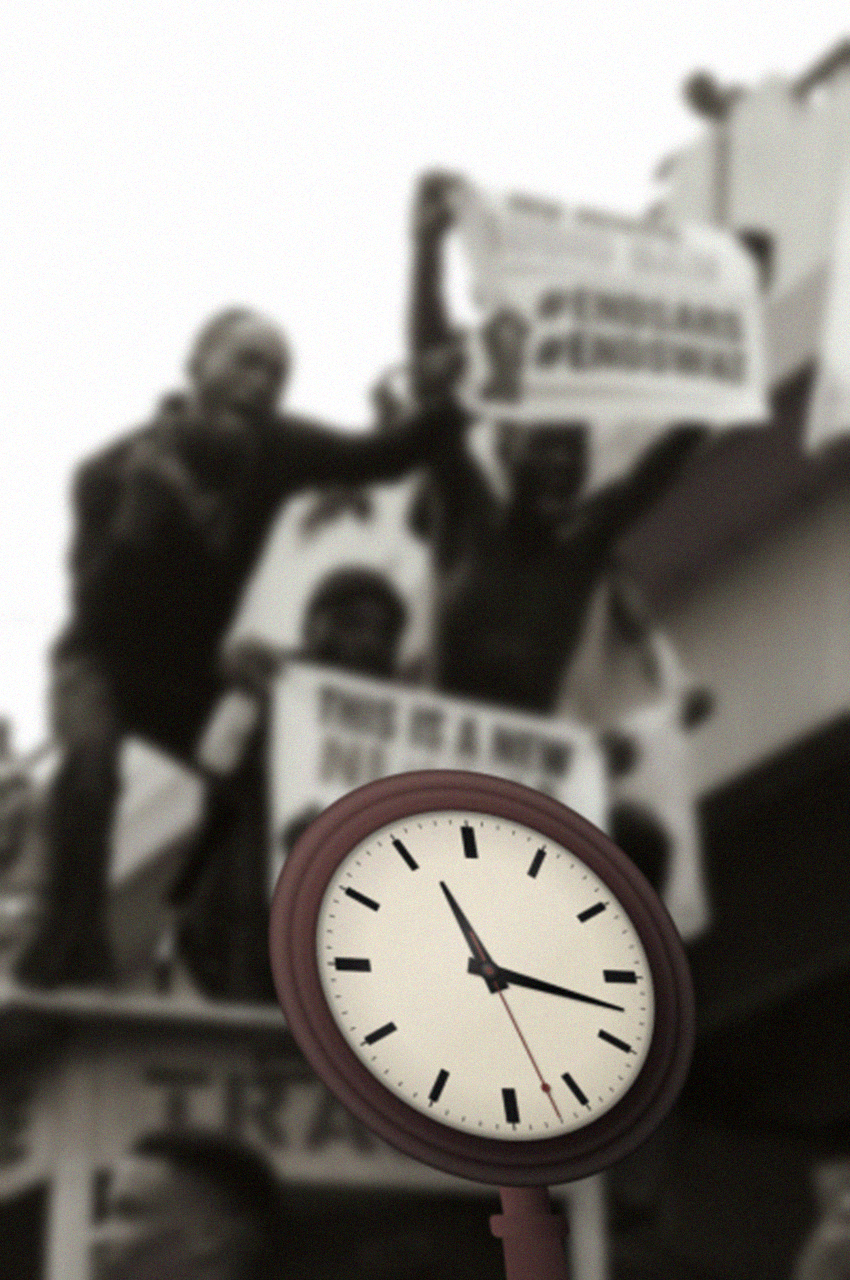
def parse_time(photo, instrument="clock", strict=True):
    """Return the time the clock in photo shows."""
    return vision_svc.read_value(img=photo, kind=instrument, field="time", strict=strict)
11:17:27
